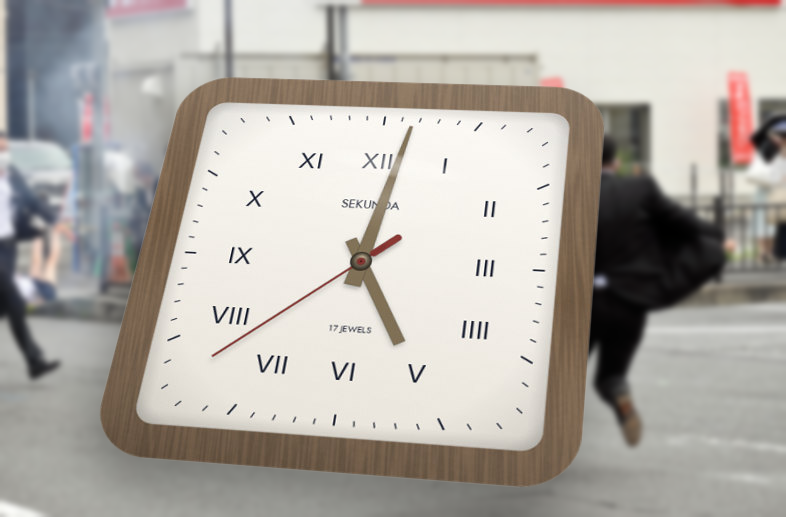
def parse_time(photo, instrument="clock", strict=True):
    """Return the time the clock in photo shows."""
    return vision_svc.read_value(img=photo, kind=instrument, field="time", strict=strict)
5:01:38
